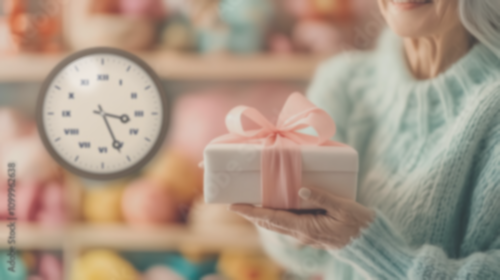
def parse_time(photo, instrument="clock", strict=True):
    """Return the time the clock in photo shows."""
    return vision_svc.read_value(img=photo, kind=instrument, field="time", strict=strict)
3:26
